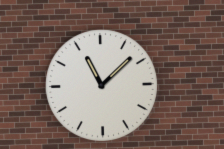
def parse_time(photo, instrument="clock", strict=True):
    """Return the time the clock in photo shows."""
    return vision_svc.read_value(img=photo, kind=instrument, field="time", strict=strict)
11:08
